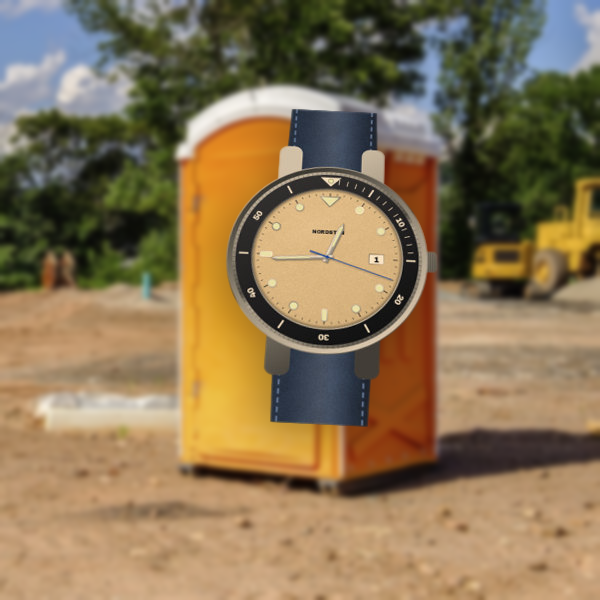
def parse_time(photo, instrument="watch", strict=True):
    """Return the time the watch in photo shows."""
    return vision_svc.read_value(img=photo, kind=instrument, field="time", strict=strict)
12:44:18
